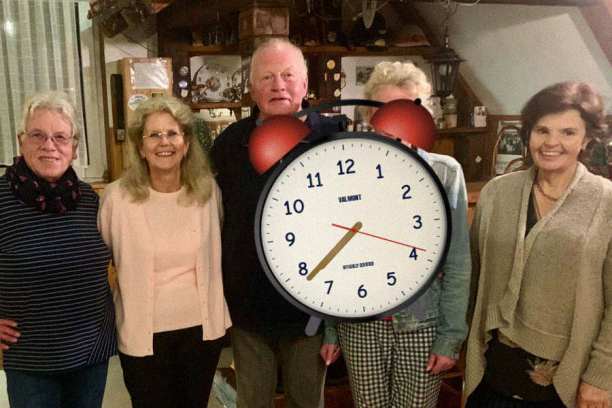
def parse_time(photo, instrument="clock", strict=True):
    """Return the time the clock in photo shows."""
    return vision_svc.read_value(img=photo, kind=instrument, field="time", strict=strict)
7:38:19
